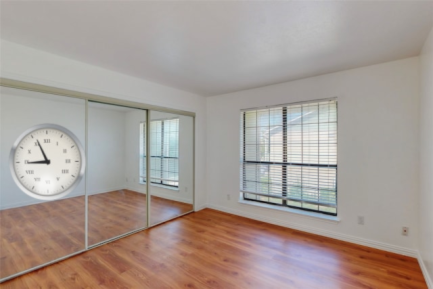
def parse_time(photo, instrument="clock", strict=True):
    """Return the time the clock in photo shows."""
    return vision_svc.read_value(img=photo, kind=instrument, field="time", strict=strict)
8:56
